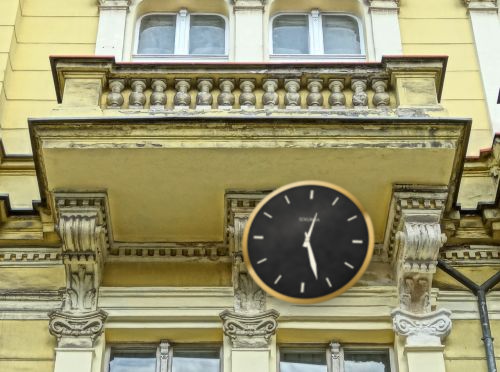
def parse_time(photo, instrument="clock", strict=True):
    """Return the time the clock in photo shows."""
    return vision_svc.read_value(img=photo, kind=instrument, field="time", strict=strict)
12:27
